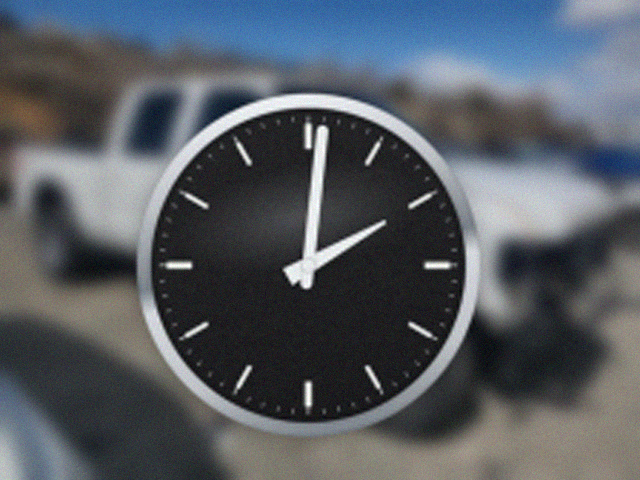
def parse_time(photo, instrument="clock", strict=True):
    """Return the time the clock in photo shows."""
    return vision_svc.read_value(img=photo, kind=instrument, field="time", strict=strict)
2:01
